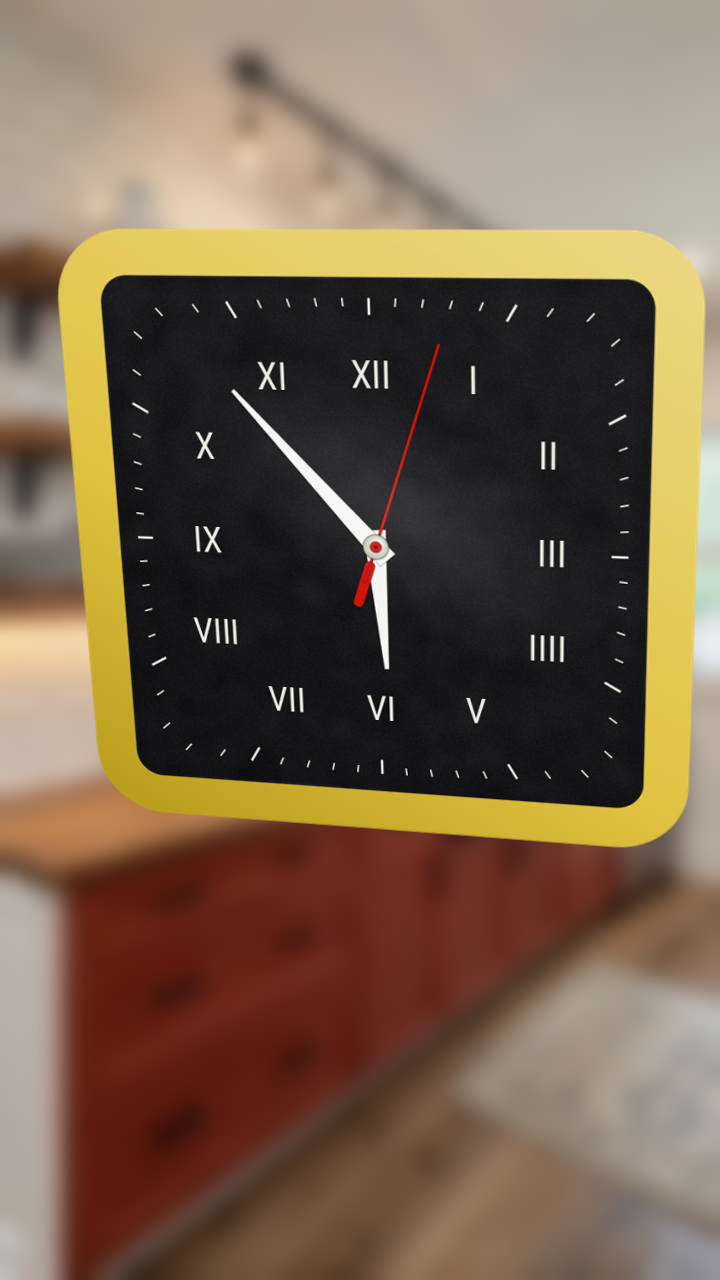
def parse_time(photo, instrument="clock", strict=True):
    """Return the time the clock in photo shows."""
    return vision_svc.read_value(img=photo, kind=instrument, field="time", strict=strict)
5:53:03
